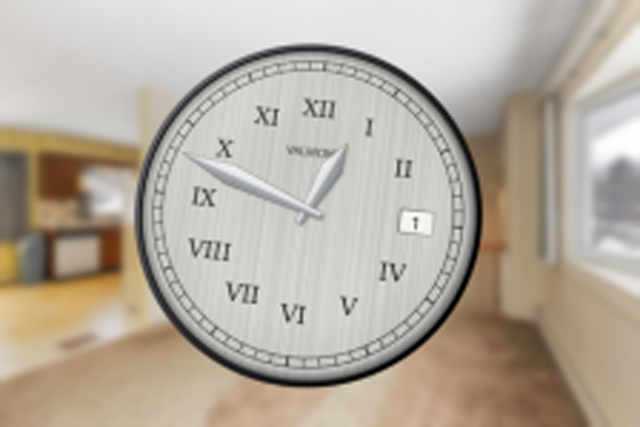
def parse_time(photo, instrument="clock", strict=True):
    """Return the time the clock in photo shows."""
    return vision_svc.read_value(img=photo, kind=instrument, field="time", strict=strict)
12:48
